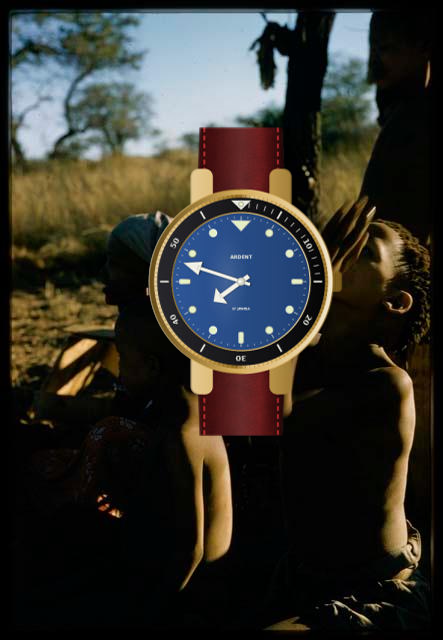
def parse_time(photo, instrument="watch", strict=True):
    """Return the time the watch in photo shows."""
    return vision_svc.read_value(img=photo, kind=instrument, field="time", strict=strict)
7:48
